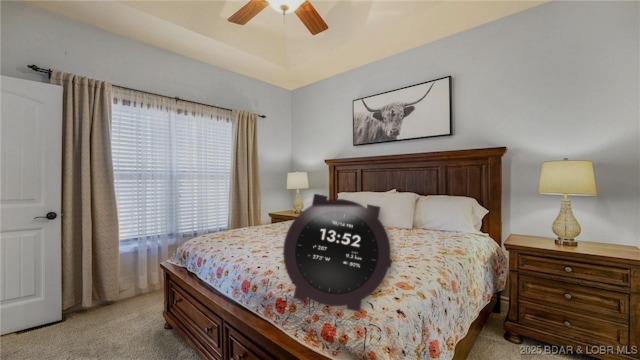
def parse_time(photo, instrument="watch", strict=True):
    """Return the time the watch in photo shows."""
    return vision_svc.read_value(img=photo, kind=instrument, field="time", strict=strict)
13:52
